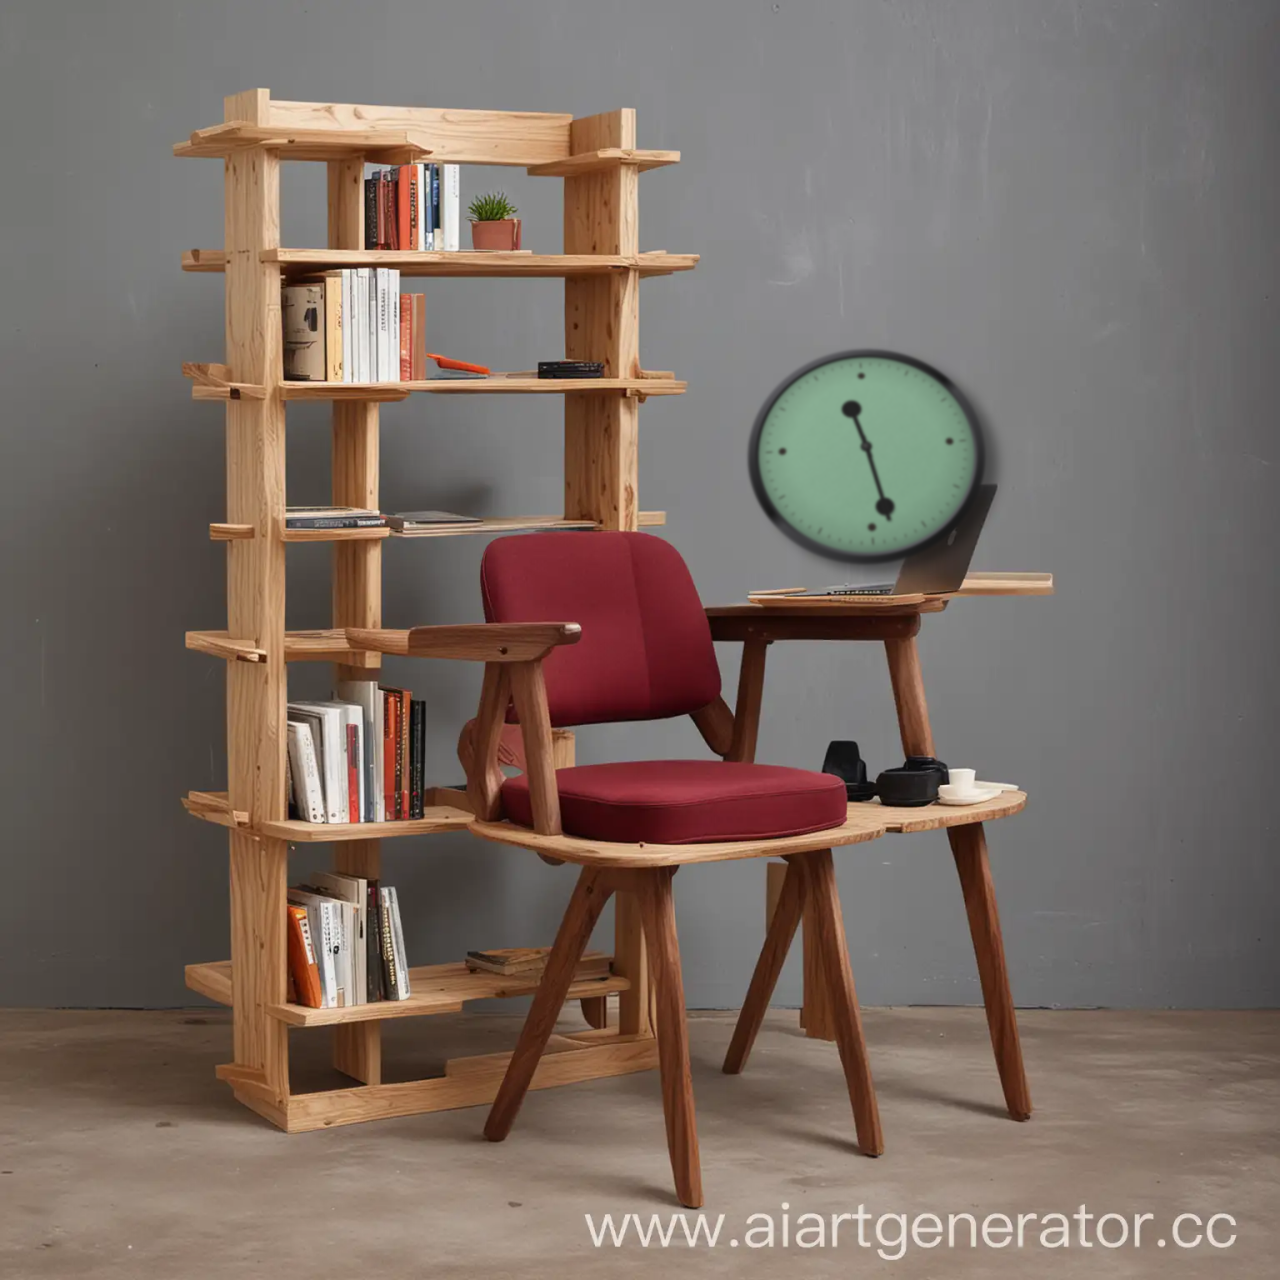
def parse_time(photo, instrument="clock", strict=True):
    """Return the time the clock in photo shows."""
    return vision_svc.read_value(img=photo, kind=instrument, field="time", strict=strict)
11:28
